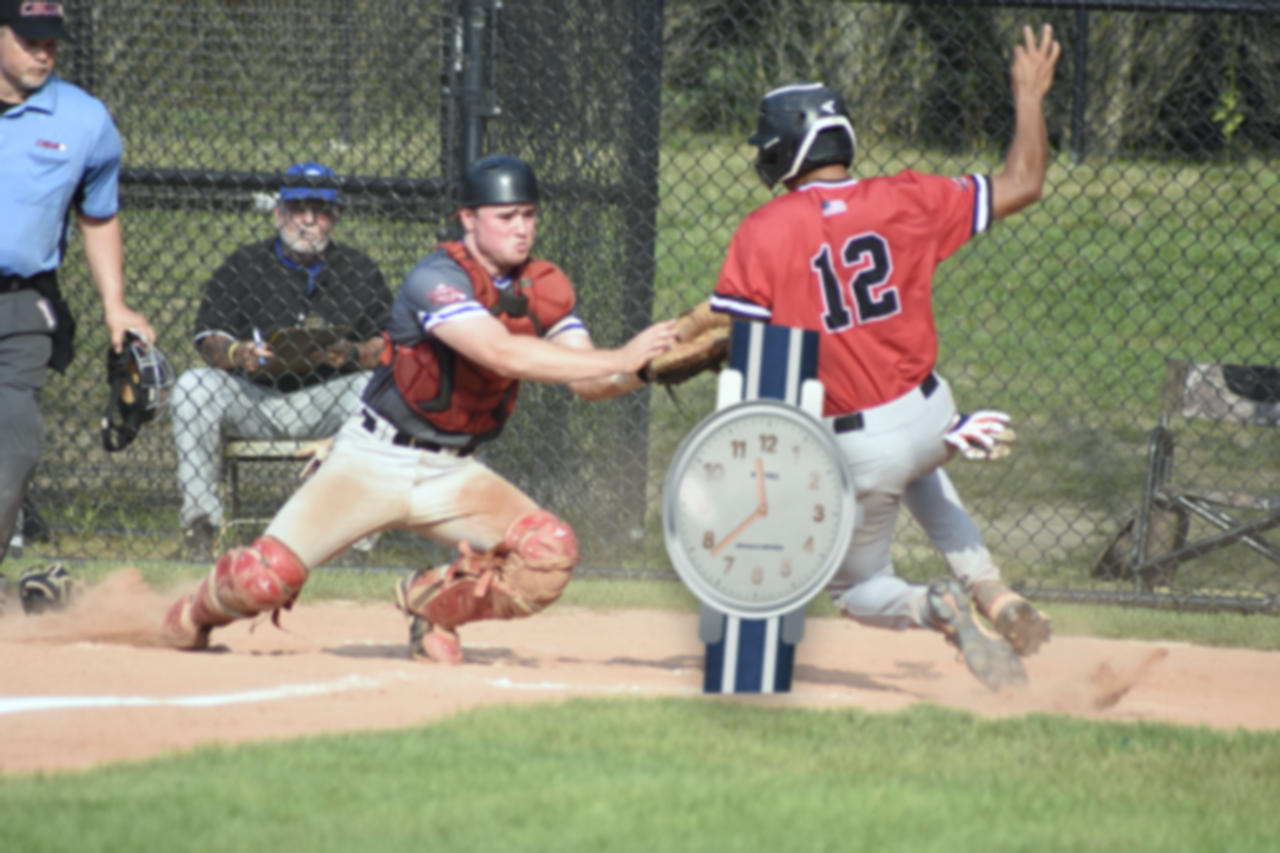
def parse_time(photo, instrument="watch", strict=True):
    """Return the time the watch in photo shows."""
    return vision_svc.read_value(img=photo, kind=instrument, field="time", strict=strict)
11:38
